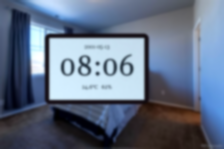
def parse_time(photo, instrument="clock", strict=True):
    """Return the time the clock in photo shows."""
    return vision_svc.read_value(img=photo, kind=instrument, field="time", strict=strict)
8:06
